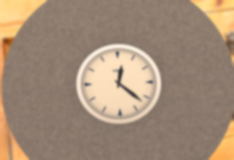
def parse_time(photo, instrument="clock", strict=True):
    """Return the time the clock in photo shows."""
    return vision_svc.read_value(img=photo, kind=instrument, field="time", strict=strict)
12:22
